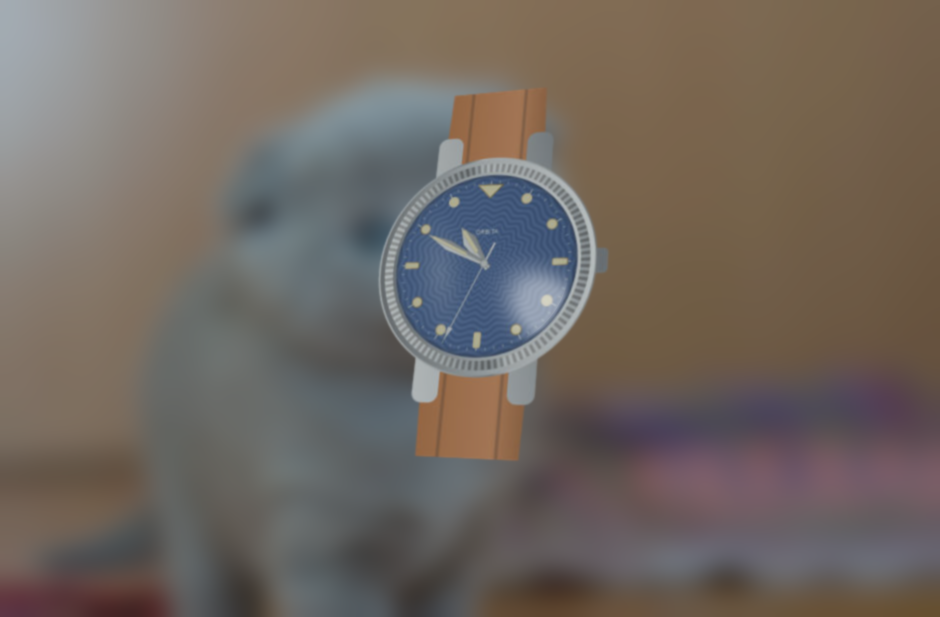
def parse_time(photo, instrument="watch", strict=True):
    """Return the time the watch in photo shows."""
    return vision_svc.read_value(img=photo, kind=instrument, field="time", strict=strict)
10:49:34
